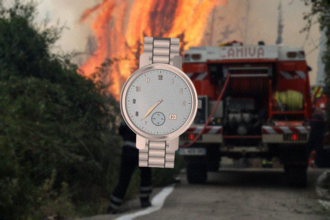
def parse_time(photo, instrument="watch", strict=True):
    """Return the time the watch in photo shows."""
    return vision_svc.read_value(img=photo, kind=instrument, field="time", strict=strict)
7:37
